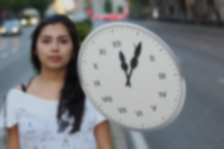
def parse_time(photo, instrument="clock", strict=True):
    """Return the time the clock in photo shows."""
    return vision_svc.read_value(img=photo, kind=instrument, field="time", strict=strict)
12:06
